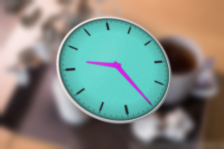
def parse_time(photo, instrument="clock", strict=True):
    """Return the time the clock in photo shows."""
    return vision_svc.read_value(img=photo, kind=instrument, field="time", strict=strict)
9:25
